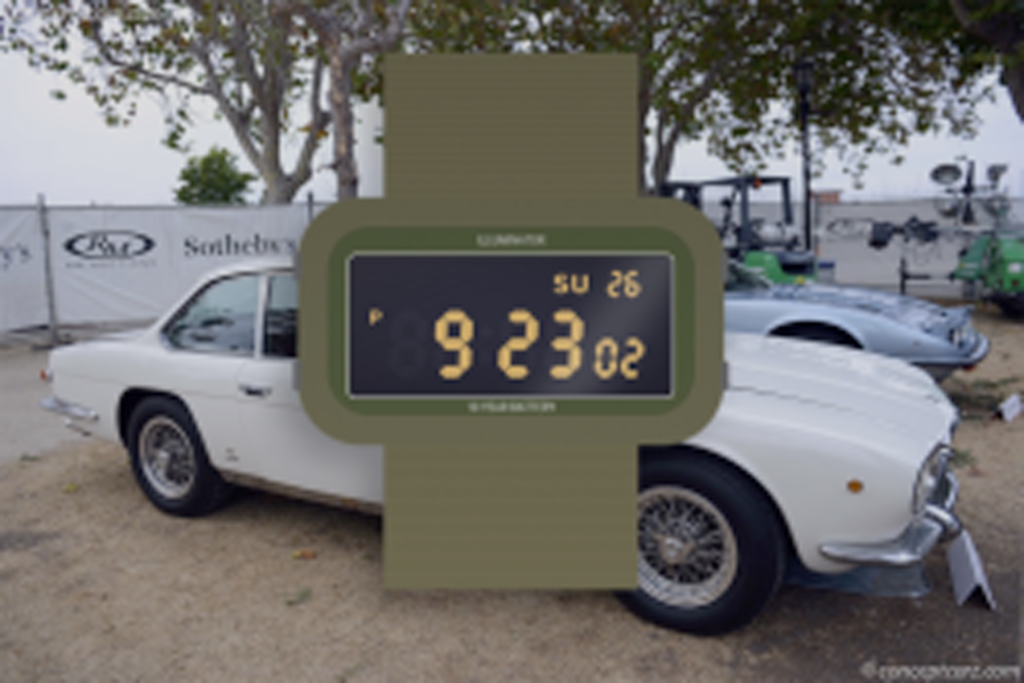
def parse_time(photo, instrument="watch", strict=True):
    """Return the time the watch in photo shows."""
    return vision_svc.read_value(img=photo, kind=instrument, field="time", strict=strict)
9:23:02
